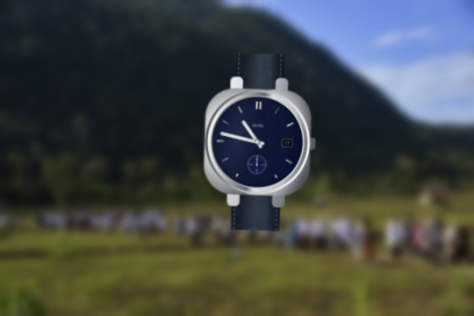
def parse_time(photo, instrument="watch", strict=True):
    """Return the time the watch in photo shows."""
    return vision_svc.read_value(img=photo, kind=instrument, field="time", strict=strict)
10:47
